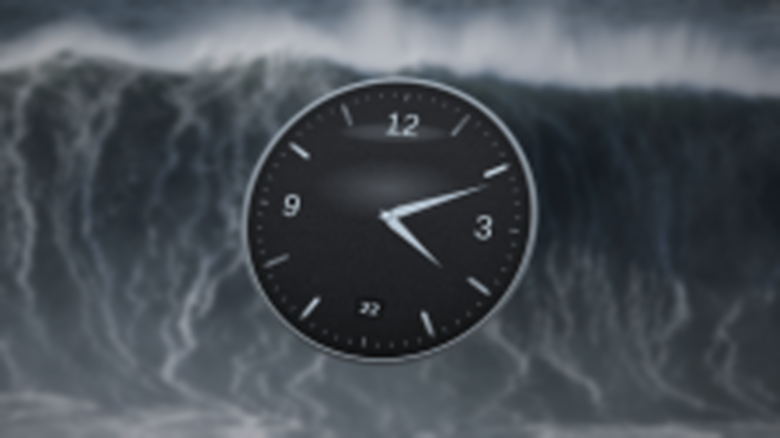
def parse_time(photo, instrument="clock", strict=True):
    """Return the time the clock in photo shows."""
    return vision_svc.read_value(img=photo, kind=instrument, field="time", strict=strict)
4:11
